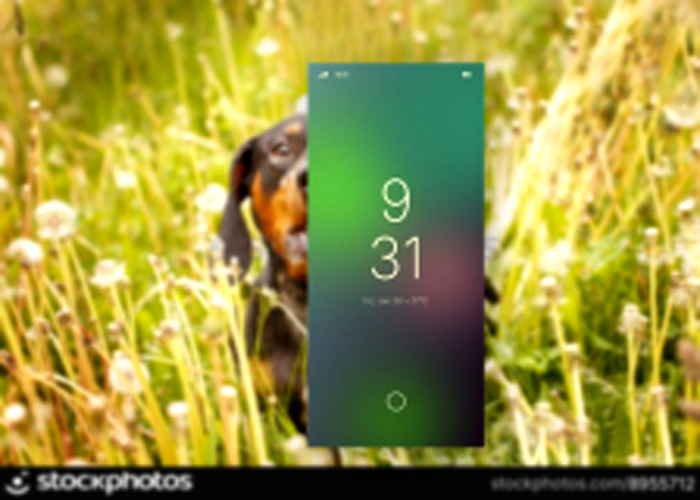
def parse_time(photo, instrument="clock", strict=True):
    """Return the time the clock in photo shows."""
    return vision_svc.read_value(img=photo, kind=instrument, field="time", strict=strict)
9:31
